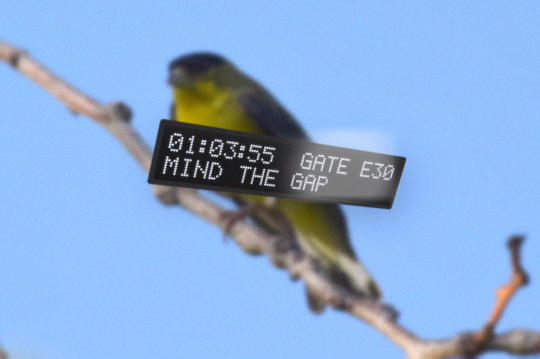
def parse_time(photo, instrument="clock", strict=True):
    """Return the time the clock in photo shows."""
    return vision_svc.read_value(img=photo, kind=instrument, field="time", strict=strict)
1:03:55
